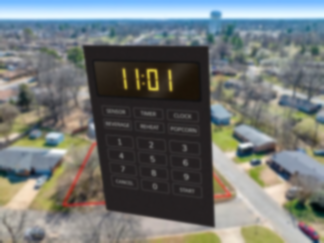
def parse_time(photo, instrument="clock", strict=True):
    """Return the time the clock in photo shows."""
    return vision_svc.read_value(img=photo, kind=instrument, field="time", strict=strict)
11:01
